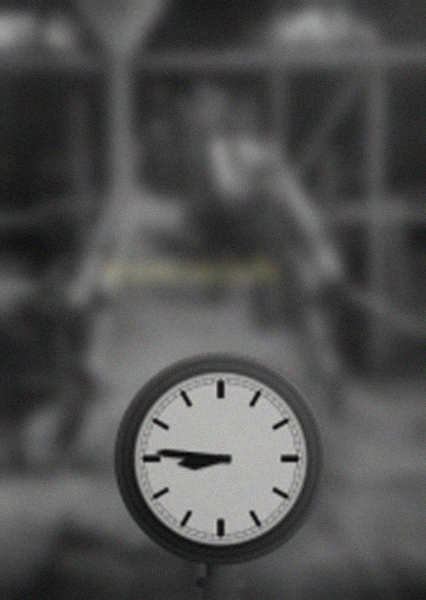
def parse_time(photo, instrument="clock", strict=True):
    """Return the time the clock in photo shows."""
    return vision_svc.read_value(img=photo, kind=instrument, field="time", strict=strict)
8:46
